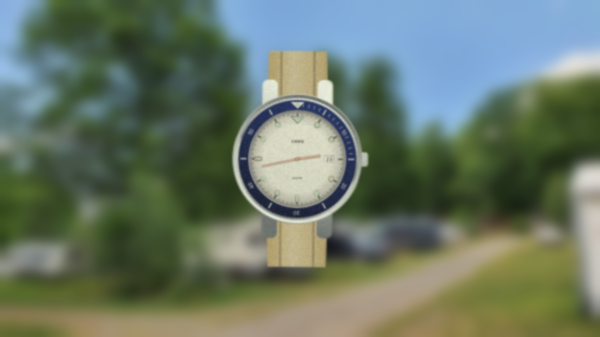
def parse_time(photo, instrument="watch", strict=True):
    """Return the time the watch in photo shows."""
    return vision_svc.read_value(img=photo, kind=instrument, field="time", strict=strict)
2:43
